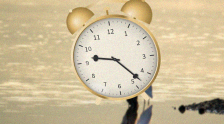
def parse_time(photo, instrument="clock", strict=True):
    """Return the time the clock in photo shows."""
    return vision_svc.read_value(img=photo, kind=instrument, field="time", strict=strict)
9:23
